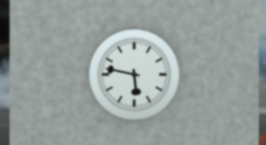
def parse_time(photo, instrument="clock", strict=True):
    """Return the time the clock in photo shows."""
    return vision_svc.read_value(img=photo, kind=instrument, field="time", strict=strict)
5:47
